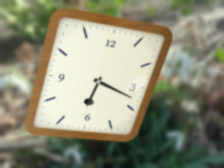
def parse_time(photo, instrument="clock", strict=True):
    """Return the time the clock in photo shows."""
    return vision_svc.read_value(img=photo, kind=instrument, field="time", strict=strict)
6:18
